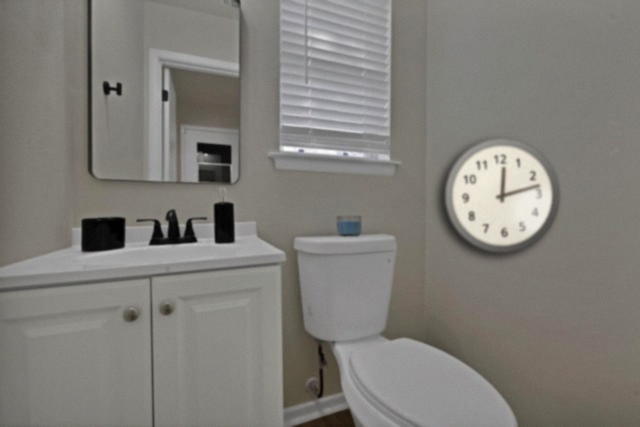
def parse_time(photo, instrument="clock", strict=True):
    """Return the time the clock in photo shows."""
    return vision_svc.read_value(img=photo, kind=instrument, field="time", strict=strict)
12:13
